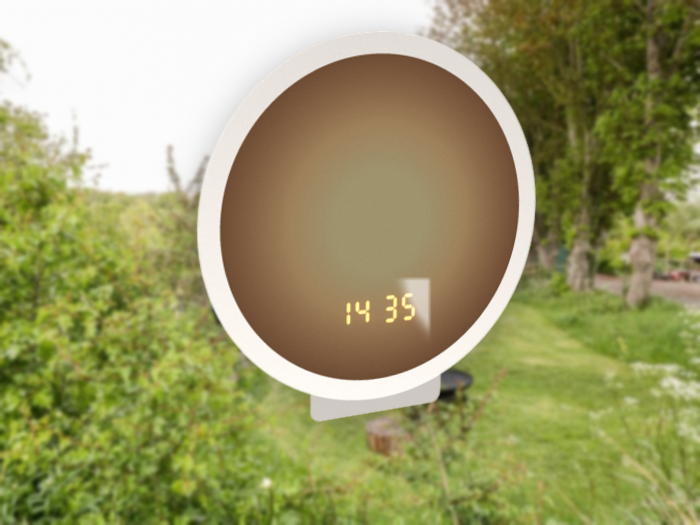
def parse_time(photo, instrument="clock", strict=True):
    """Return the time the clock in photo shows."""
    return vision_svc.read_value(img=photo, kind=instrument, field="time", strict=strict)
14:35
